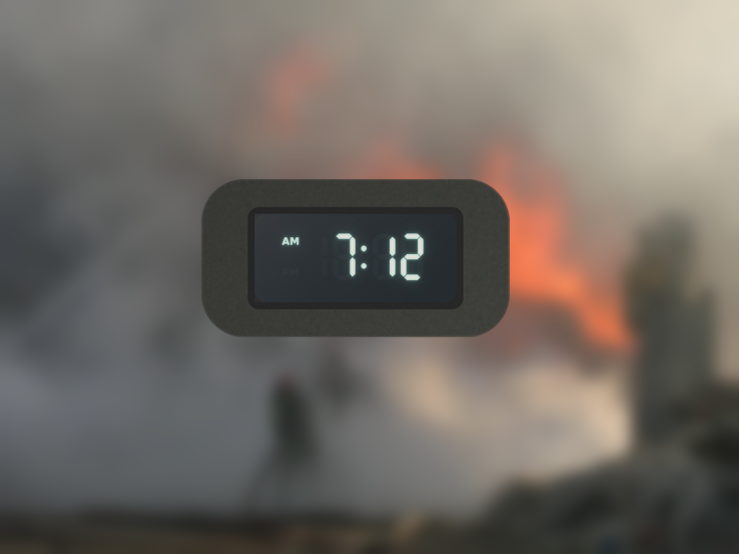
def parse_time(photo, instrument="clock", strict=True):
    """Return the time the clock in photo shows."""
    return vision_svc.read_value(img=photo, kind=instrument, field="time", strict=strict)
7:12
